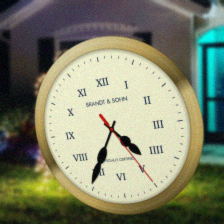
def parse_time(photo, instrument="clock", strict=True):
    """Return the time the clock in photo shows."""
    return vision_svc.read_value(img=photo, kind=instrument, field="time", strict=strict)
4:35:25
